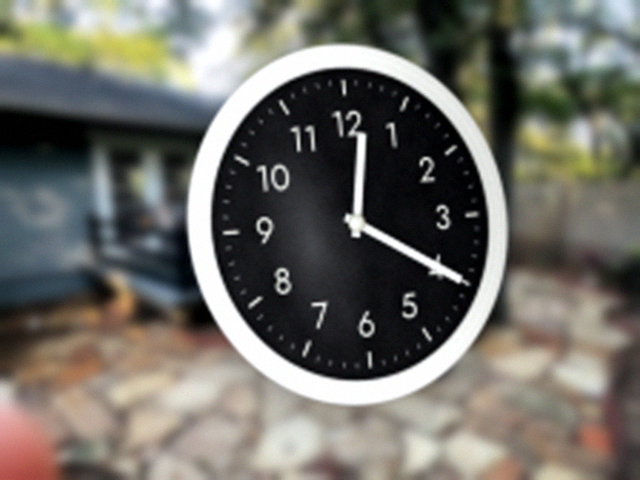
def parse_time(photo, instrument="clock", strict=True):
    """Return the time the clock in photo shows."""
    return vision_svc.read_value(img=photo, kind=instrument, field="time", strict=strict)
12:20
